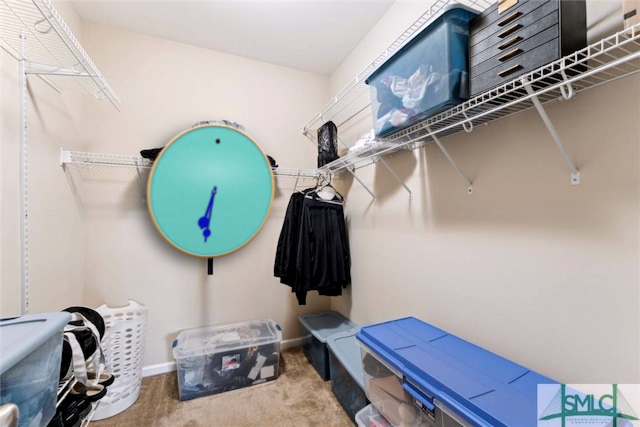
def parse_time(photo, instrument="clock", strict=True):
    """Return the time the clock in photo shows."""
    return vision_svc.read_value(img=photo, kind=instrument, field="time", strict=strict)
6:31
